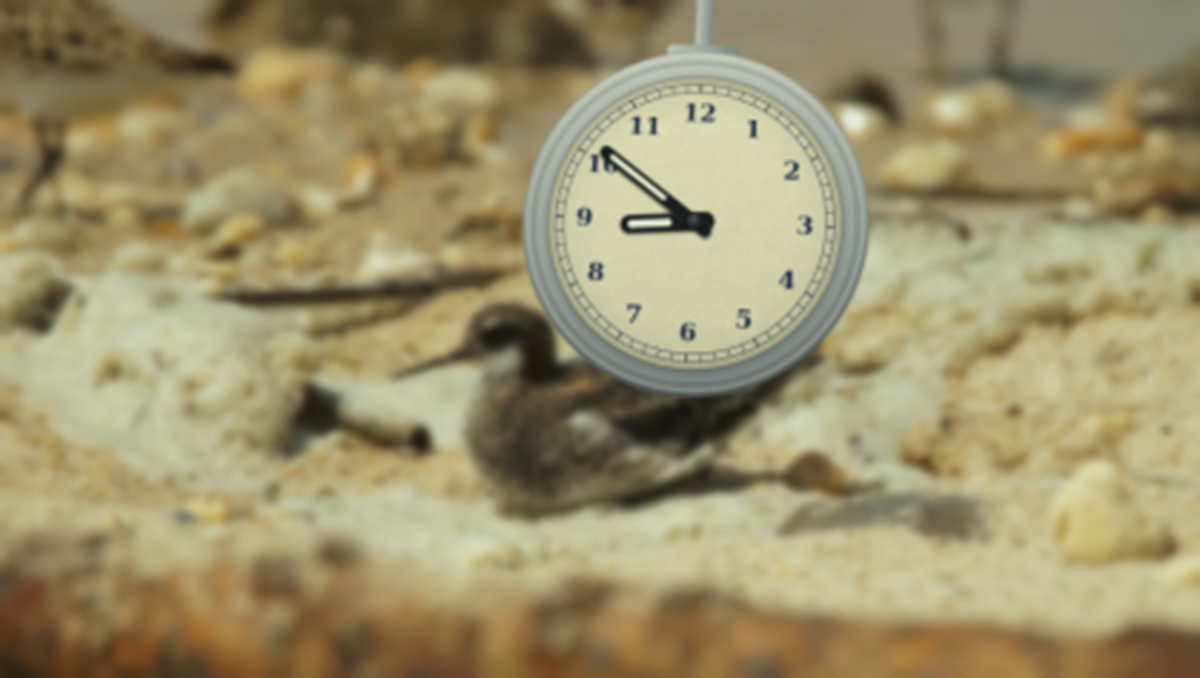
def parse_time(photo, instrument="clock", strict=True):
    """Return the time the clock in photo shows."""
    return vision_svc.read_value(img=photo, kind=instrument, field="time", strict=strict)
8:51
